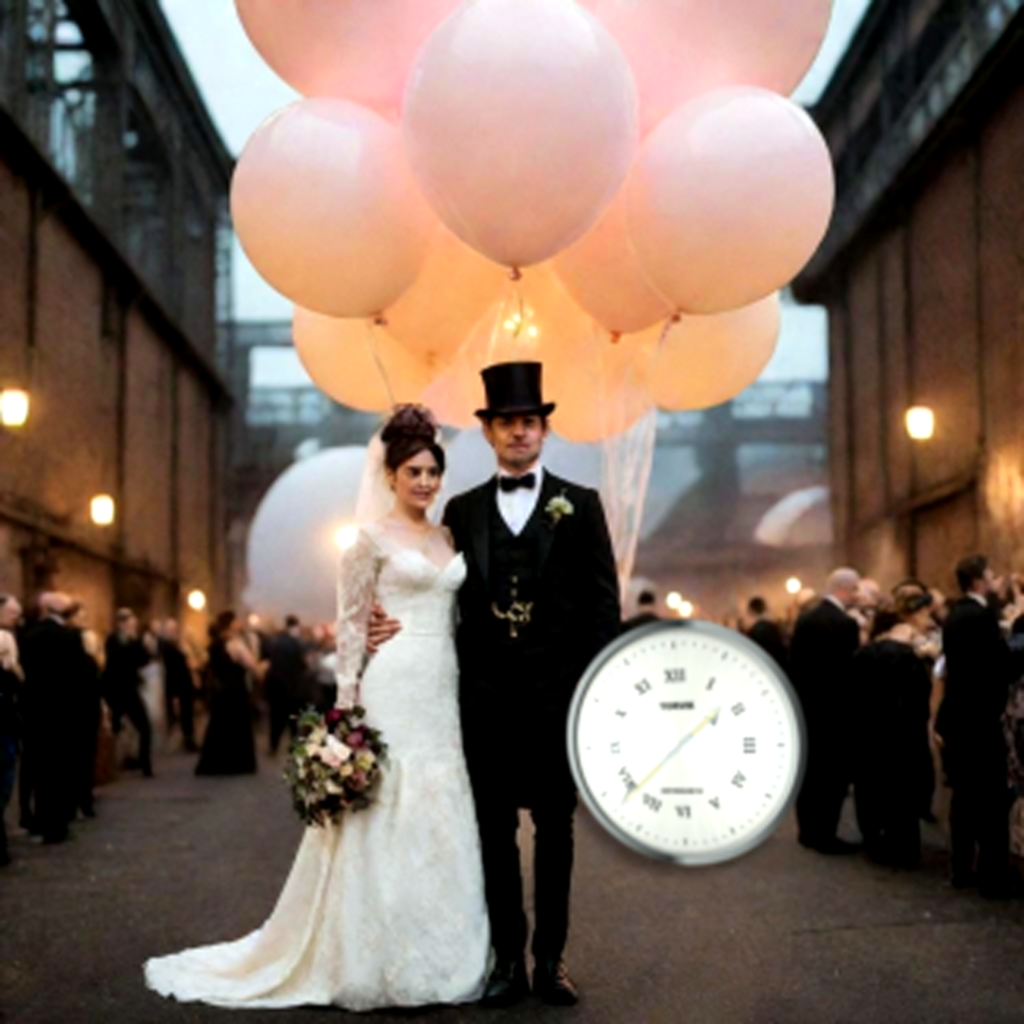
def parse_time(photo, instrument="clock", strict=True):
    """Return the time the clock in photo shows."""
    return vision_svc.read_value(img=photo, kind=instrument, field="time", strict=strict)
1:38
